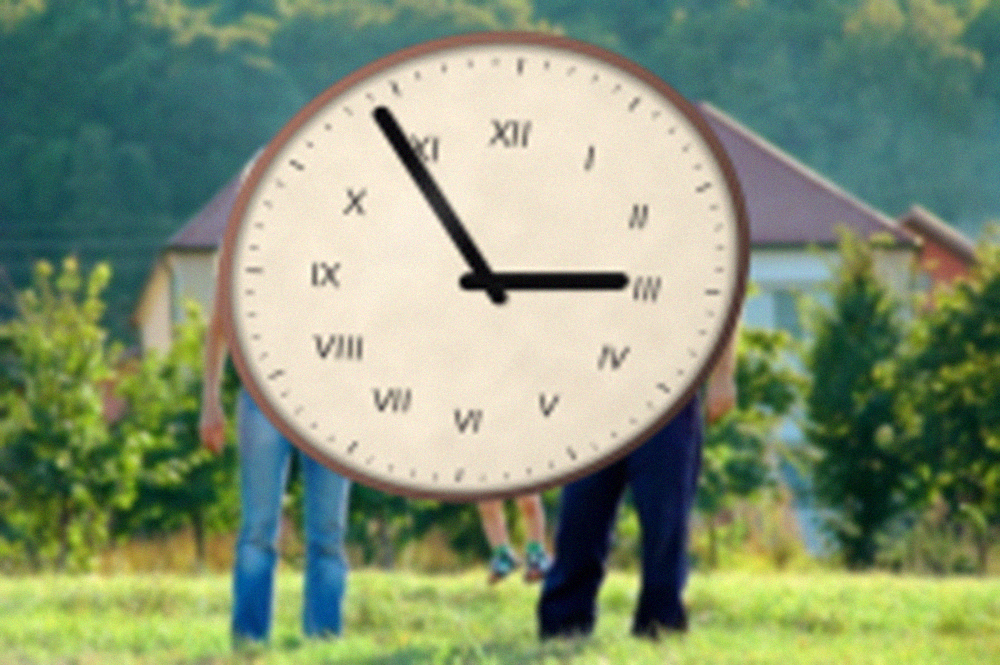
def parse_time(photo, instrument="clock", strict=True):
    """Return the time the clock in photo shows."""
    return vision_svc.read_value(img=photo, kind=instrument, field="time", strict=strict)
2:54
